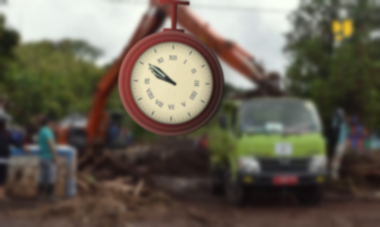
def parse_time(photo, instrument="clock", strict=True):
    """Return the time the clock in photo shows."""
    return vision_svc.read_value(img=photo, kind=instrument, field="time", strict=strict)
9:51
